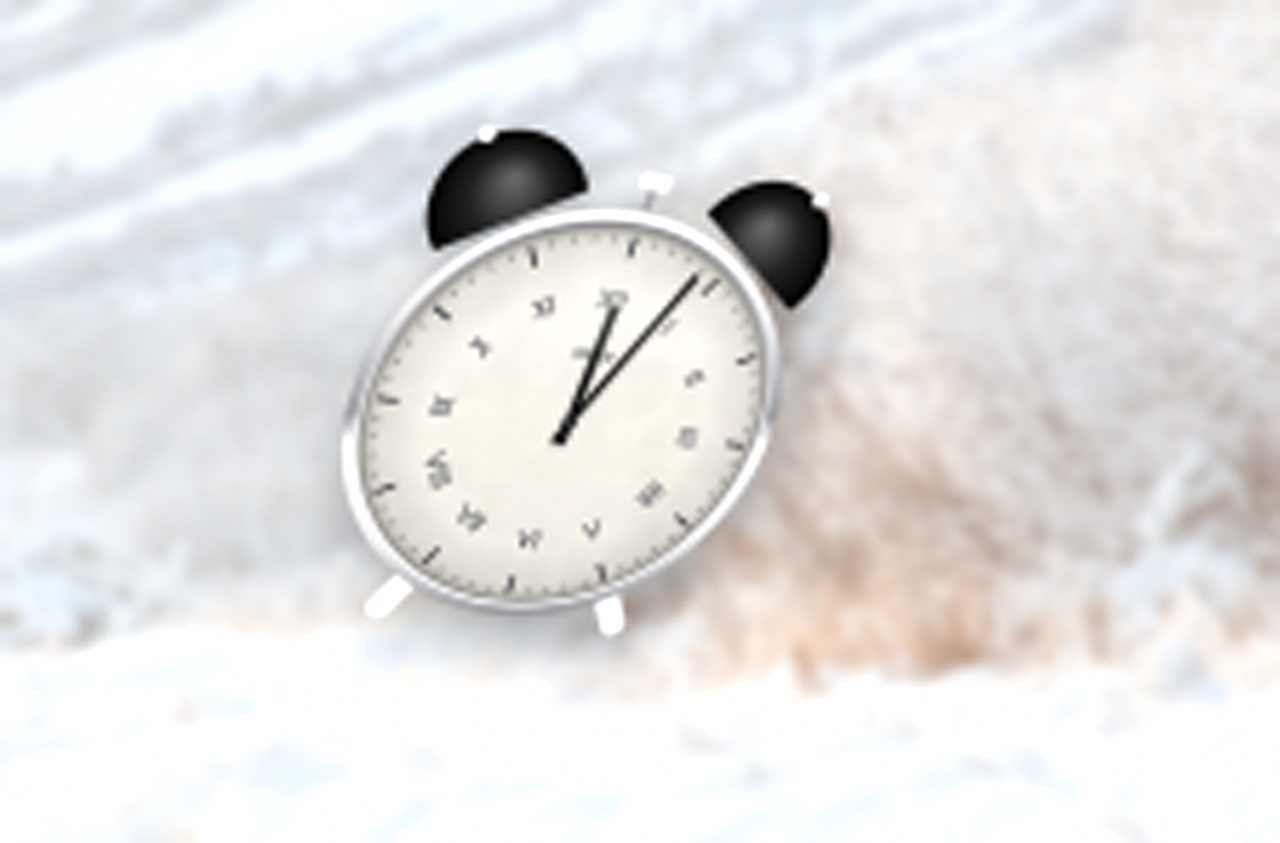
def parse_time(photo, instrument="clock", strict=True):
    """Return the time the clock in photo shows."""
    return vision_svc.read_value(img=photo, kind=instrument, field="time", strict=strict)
12:04
